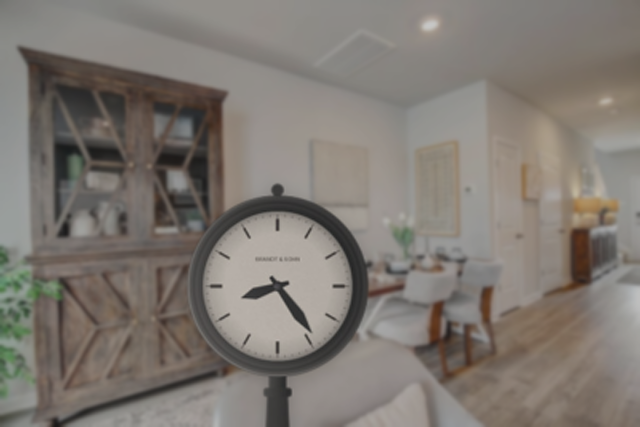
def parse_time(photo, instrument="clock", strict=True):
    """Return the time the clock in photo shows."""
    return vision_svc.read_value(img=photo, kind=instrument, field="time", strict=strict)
8:24
